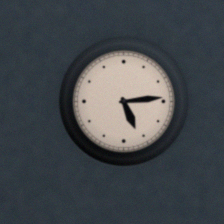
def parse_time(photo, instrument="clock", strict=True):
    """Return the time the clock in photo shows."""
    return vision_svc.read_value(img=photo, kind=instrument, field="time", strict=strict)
5:14
